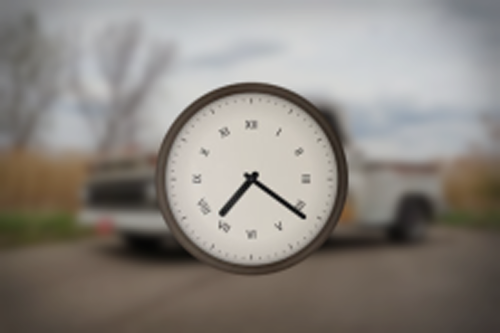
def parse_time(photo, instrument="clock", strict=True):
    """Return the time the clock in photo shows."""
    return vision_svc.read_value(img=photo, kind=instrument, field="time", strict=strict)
7:21
